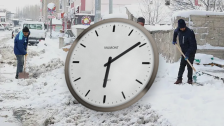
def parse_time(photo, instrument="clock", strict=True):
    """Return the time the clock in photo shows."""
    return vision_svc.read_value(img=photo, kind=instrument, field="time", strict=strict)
6:09
